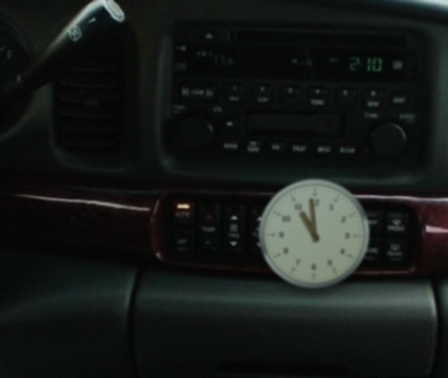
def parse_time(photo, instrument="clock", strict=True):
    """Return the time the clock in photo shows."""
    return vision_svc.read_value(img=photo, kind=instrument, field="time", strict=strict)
10:59
